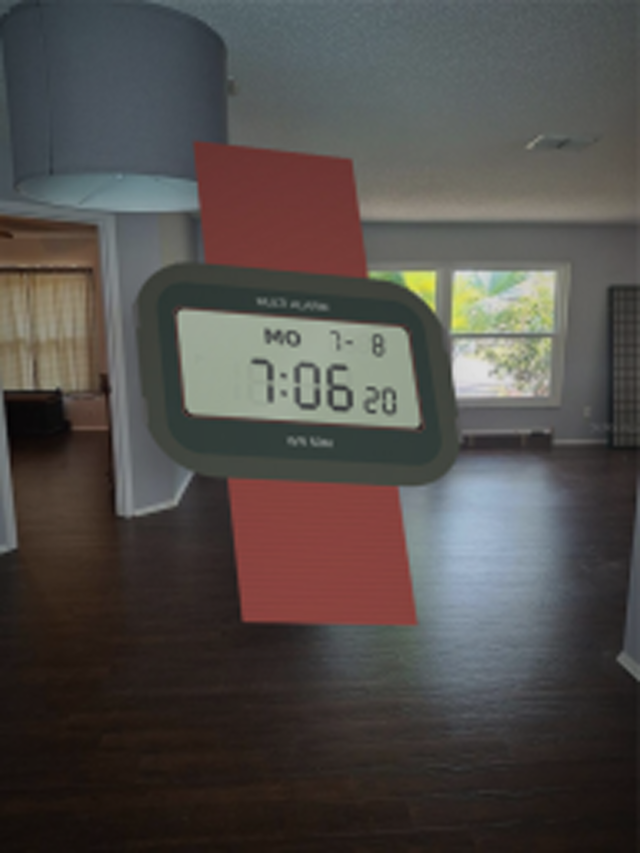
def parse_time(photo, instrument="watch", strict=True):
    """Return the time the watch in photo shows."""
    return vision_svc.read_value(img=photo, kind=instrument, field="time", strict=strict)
7:06:20
